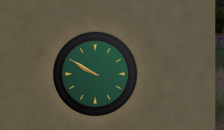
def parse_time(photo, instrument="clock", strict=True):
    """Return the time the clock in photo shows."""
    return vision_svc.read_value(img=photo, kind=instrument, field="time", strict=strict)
9:50
